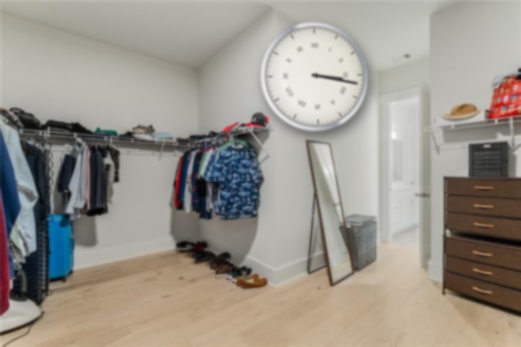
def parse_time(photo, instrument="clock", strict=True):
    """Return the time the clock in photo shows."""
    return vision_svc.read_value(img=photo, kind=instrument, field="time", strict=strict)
3:17
